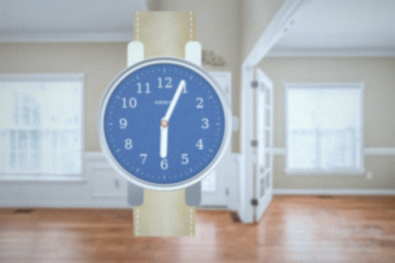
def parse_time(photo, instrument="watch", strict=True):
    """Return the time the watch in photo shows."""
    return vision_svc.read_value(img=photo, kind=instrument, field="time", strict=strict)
6:04
